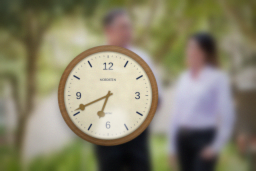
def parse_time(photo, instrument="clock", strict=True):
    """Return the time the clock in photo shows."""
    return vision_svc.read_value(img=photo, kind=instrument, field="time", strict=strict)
6:41
